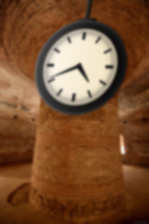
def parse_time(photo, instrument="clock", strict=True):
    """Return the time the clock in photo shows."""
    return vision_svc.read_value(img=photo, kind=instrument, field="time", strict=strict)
4:41
